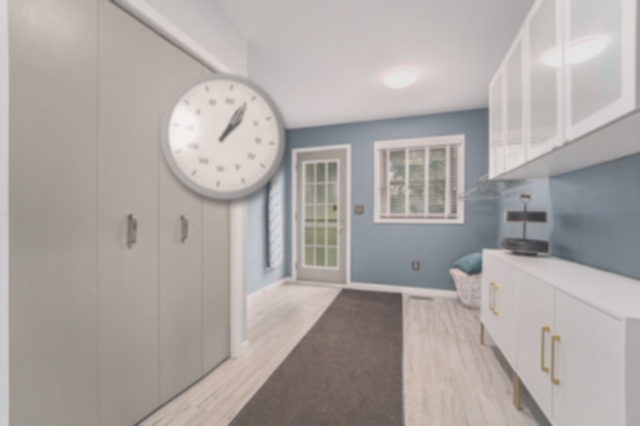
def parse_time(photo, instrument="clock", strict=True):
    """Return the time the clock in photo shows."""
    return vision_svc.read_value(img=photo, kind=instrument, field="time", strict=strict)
1:04
